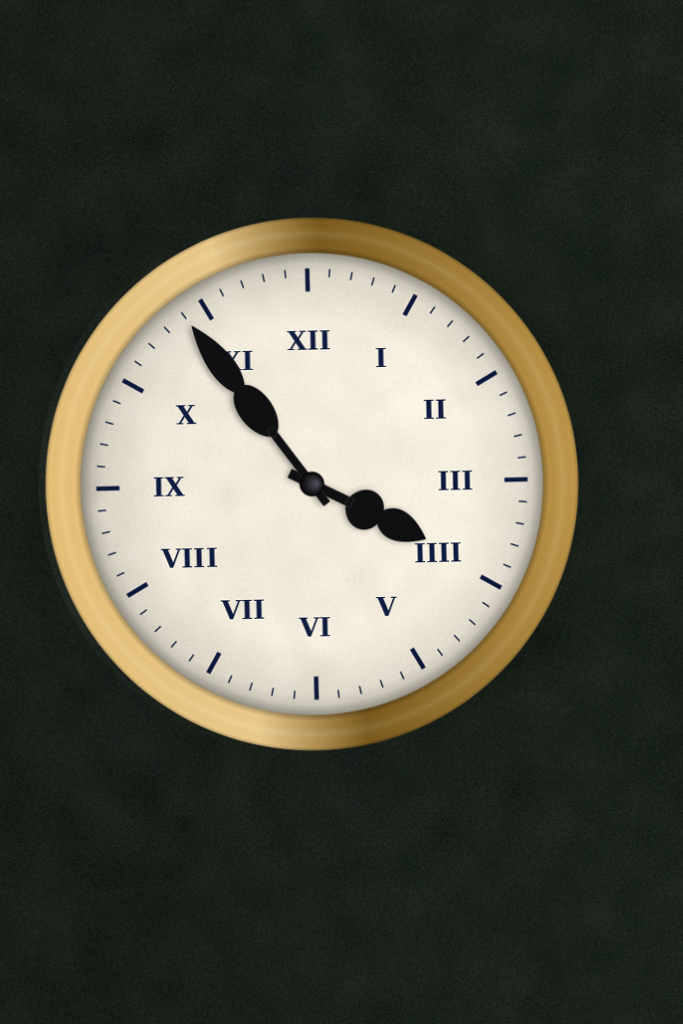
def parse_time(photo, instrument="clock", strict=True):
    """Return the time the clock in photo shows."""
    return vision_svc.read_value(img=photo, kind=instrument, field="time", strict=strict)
3:54
